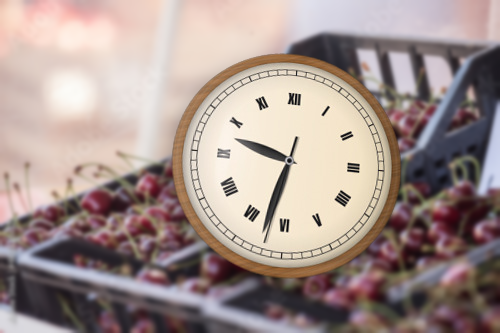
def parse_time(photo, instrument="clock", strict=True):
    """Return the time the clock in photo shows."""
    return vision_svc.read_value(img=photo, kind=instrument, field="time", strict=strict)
9:32:32
